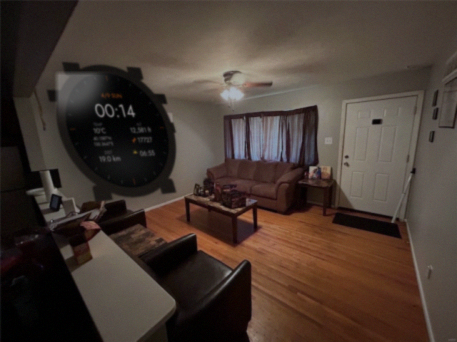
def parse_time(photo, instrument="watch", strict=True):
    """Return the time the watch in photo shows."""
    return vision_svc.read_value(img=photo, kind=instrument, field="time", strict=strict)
0:14
